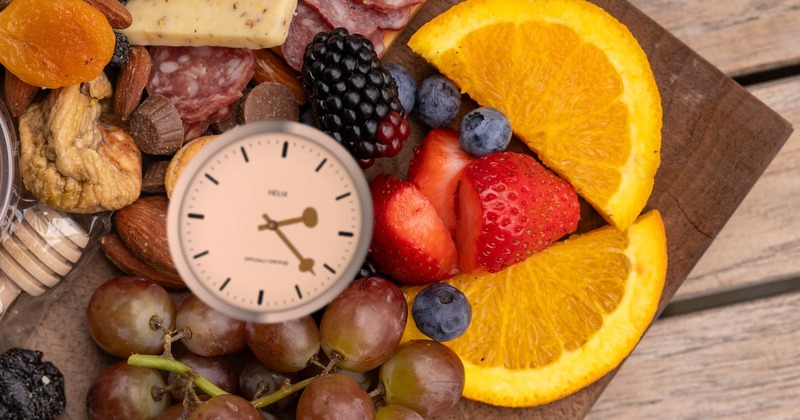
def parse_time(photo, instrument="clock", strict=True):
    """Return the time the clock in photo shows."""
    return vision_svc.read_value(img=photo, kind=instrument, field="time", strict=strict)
2:22
